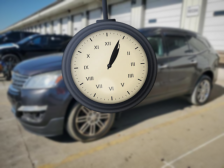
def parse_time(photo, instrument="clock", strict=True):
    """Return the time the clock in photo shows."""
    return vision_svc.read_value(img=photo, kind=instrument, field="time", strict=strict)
1:04
